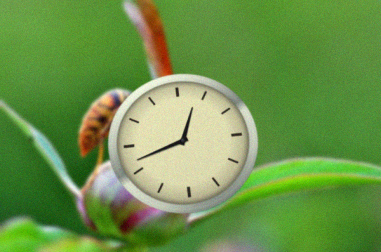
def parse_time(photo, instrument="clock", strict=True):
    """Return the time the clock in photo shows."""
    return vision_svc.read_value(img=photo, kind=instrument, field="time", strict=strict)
12:42
